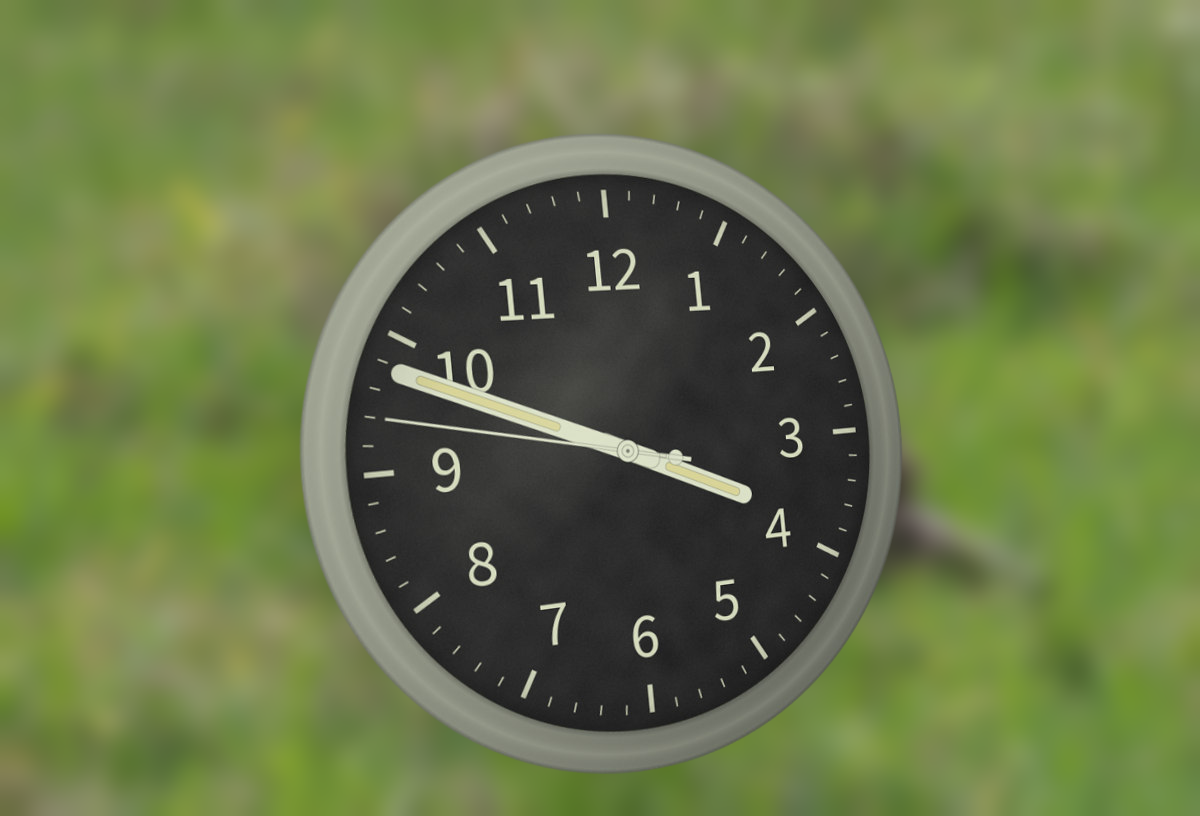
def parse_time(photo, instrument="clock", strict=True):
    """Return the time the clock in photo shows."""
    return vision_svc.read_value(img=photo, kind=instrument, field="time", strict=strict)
3:48:47
